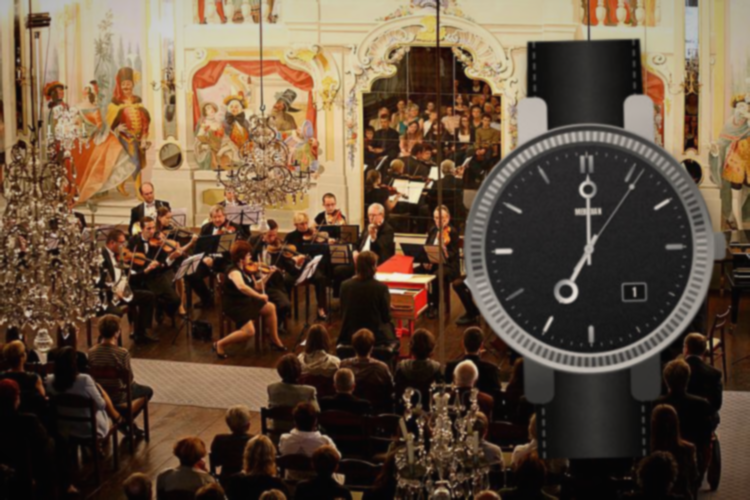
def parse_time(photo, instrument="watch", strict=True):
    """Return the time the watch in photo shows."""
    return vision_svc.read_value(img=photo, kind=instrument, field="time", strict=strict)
7:00:06
